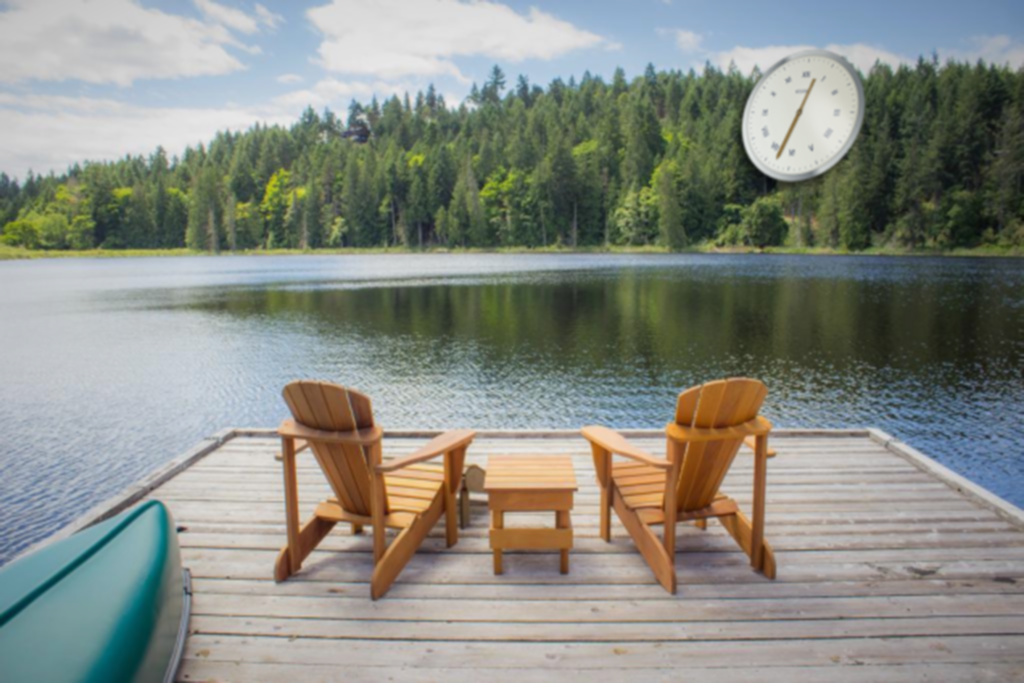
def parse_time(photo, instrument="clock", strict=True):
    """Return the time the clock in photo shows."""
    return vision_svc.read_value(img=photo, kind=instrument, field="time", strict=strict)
12:33
